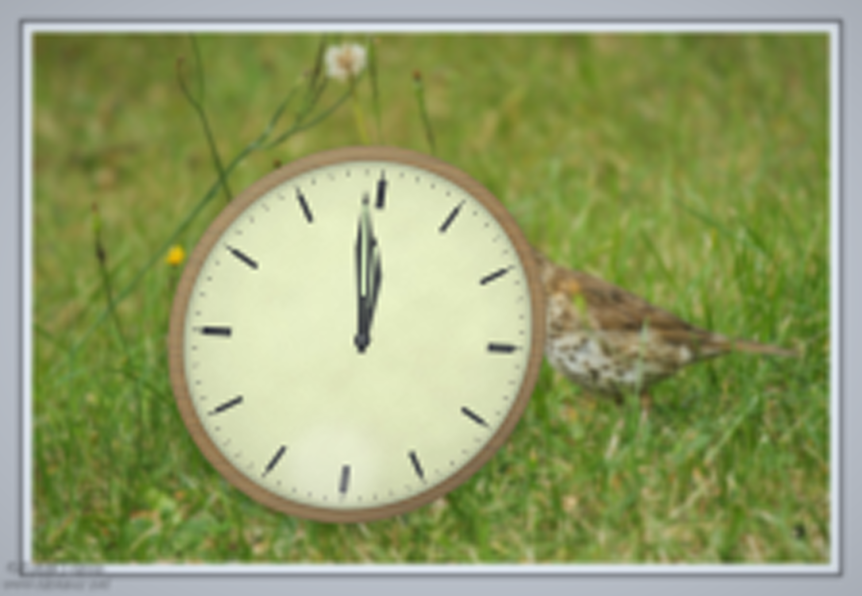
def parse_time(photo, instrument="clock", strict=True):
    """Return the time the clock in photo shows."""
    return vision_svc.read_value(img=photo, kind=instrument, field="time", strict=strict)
11:59
